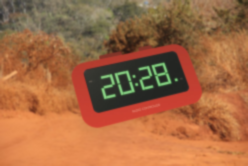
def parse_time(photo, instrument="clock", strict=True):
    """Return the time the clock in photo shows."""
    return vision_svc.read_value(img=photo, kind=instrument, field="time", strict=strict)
20:28
